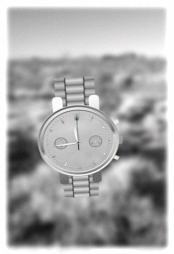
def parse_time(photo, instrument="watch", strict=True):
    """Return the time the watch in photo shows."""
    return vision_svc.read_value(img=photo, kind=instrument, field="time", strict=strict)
11:44
